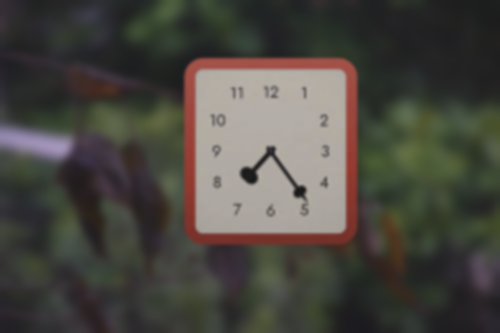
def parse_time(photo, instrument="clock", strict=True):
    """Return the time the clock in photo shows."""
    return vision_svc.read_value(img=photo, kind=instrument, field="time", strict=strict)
7:24
